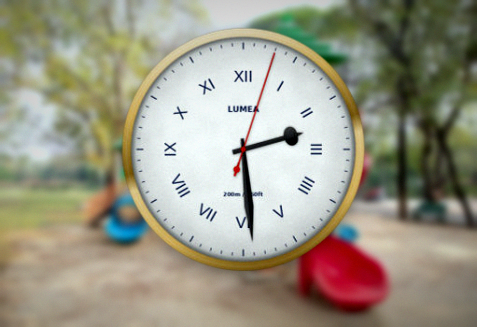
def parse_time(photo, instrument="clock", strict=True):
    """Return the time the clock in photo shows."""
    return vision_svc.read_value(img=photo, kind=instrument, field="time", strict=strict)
2:29:03
